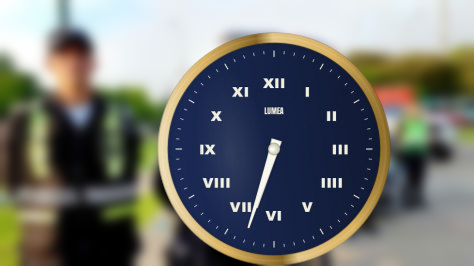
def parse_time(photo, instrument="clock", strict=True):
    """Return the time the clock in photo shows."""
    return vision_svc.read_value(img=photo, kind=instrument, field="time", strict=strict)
6:33
